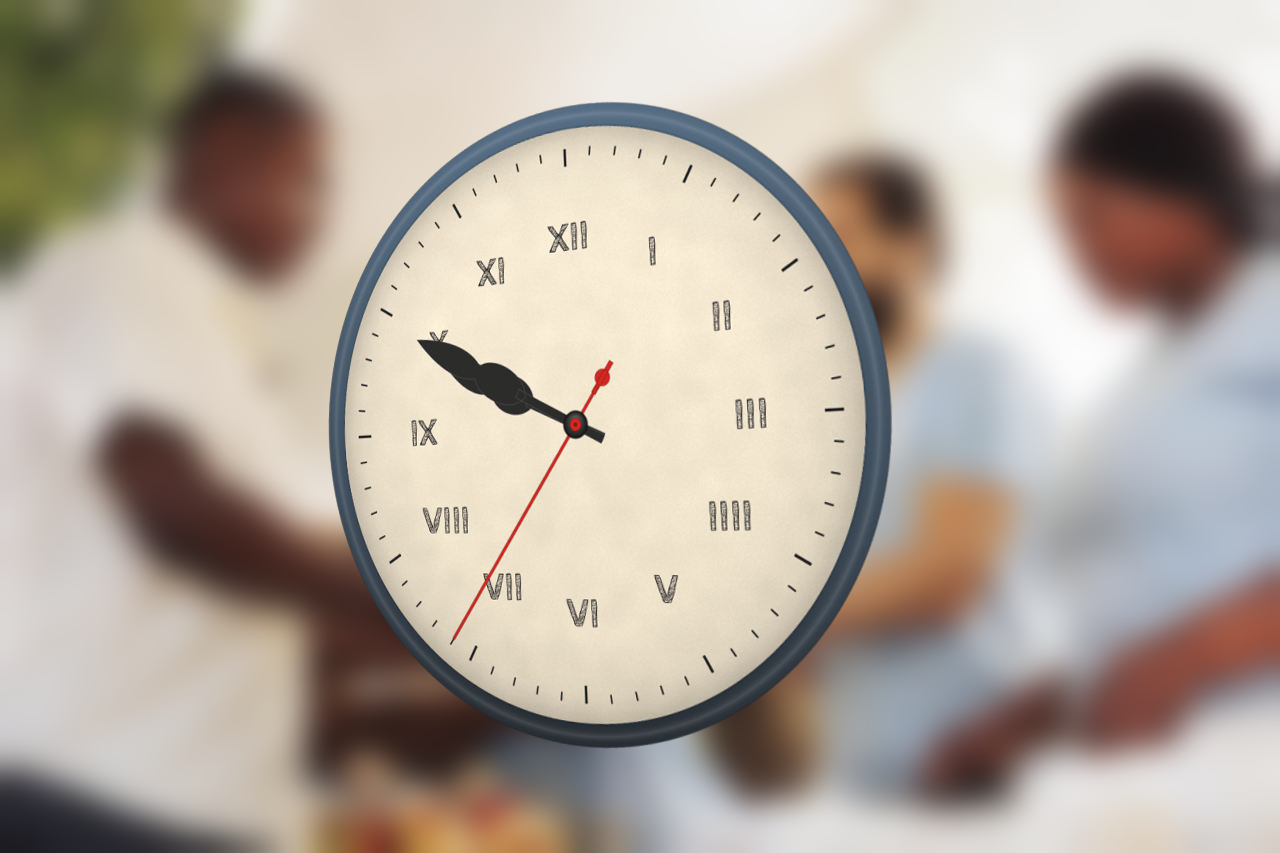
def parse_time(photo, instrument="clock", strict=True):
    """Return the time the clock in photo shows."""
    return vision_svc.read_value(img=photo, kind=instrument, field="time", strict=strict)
9:49:36
